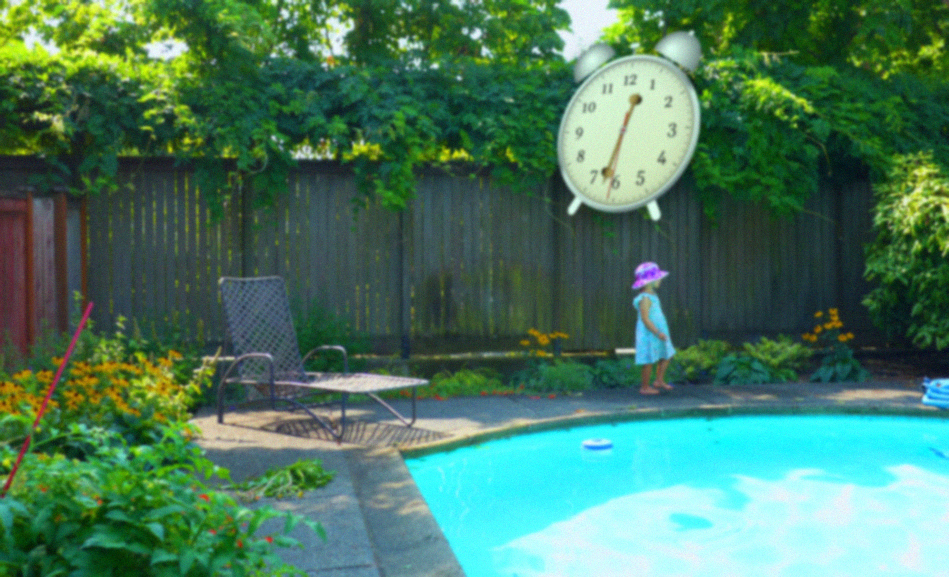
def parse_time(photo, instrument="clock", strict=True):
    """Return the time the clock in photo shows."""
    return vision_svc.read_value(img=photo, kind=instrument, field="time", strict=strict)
12:32:31
